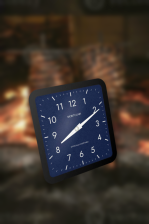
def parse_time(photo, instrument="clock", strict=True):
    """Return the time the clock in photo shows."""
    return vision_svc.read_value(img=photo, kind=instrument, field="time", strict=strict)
8:11
